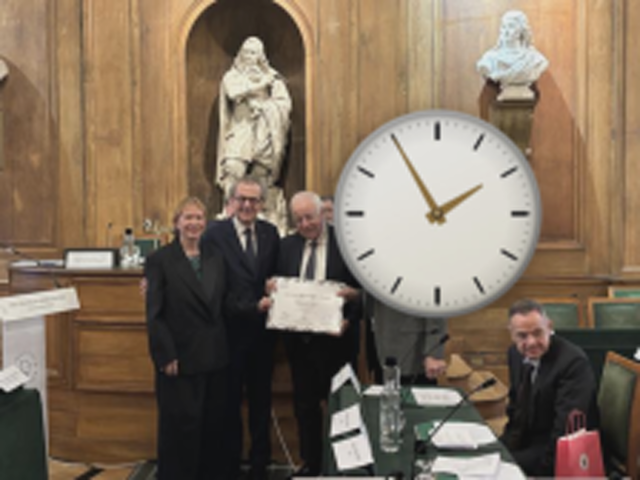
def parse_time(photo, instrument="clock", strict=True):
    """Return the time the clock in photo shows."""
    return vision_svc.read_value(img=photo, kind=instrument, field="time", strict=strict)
1:55
